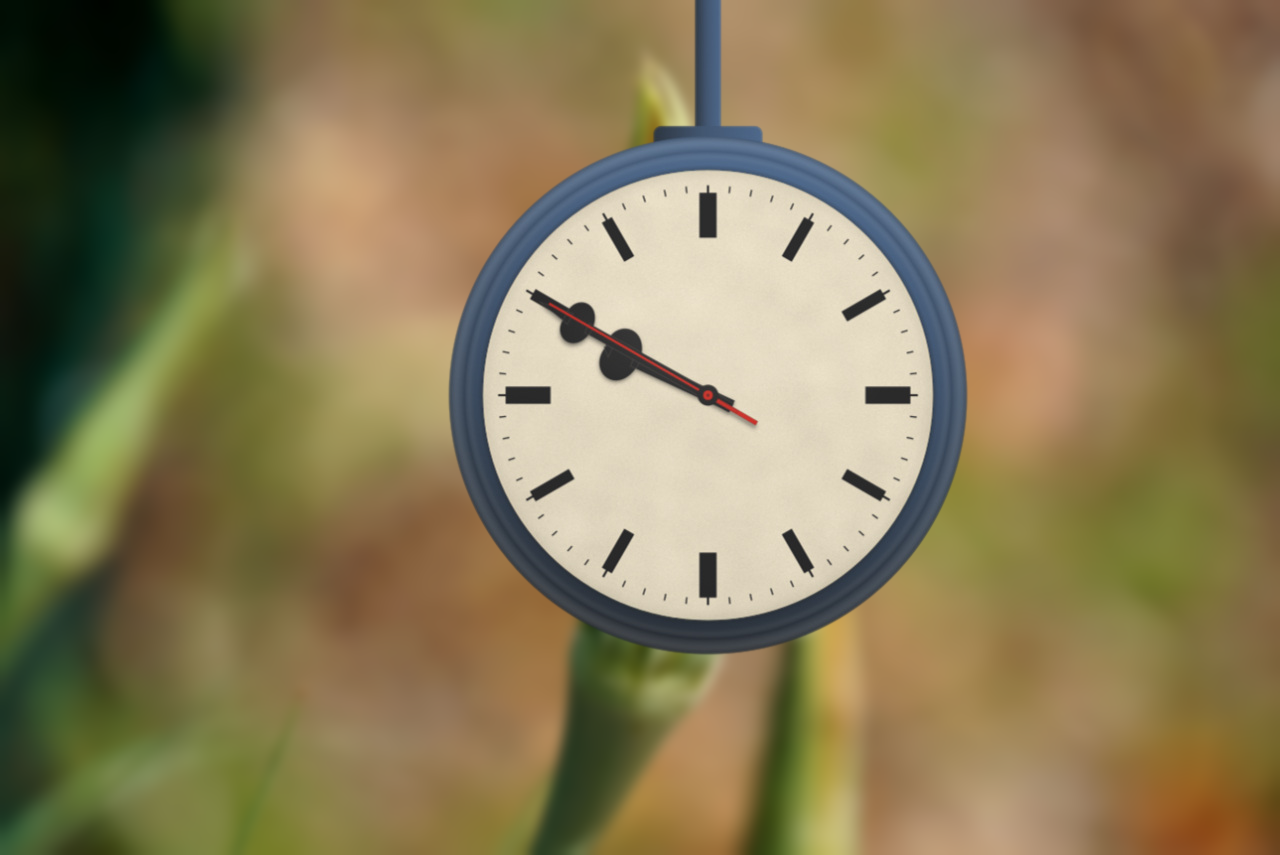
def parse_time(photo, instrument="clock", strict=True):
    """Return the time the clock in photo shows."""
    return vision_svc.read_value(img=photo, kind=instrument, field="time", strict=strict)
9:49:50
